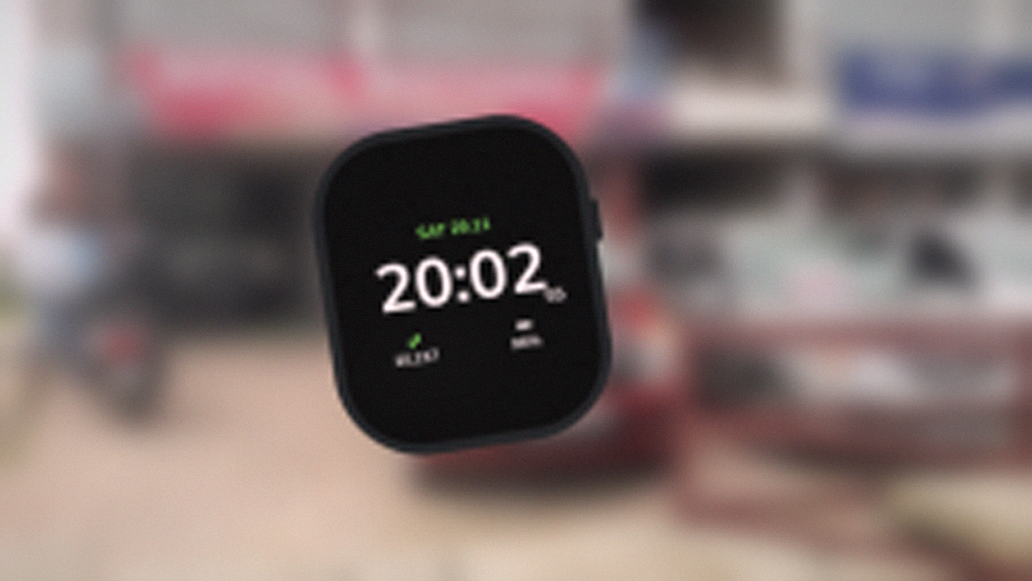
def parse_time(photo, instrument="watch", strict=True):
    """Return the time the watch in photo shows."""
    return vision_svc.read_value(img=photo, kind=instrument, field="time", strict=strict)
20:02
